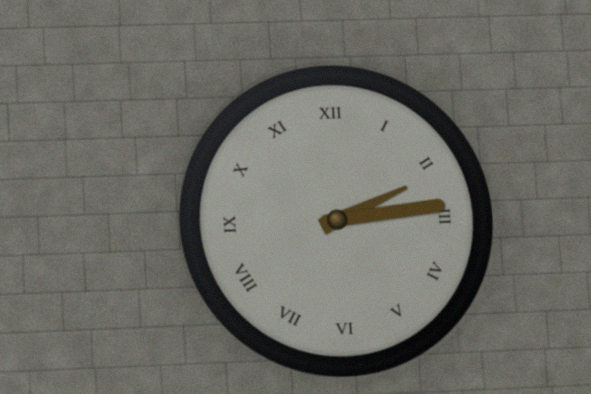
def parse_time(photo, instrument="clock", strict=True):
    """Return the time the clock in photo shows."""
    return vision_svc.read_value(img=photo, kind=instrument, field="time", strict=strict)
2:14
